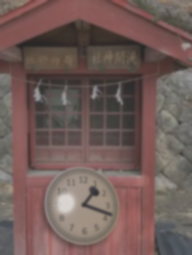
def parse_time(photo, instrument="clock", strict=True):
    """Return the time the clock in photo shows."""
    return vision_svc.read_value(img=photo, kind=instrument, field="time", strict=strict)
1:18
